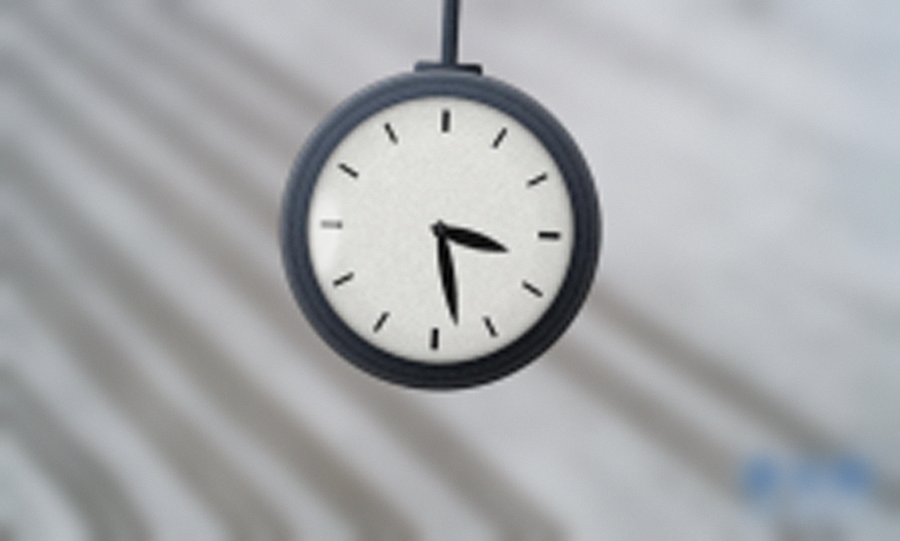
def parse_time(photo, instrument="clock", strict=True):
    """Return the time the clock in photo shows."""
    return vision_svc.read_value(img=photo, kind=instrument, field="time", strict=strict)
3:28
